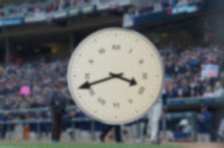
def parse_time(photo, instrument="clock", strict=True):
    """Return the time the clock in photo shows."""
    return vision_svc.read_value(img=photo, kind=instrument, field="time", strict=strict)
3:42
